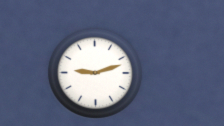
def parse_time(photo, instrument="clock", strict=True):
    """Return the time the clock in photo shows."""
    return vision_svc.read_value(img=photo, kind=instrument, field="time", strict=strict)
9:12
